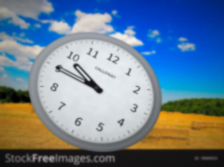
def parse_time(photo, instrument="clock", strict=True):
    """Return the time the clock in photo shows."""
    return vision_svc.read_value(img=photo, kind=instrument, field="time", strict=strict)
9:45
